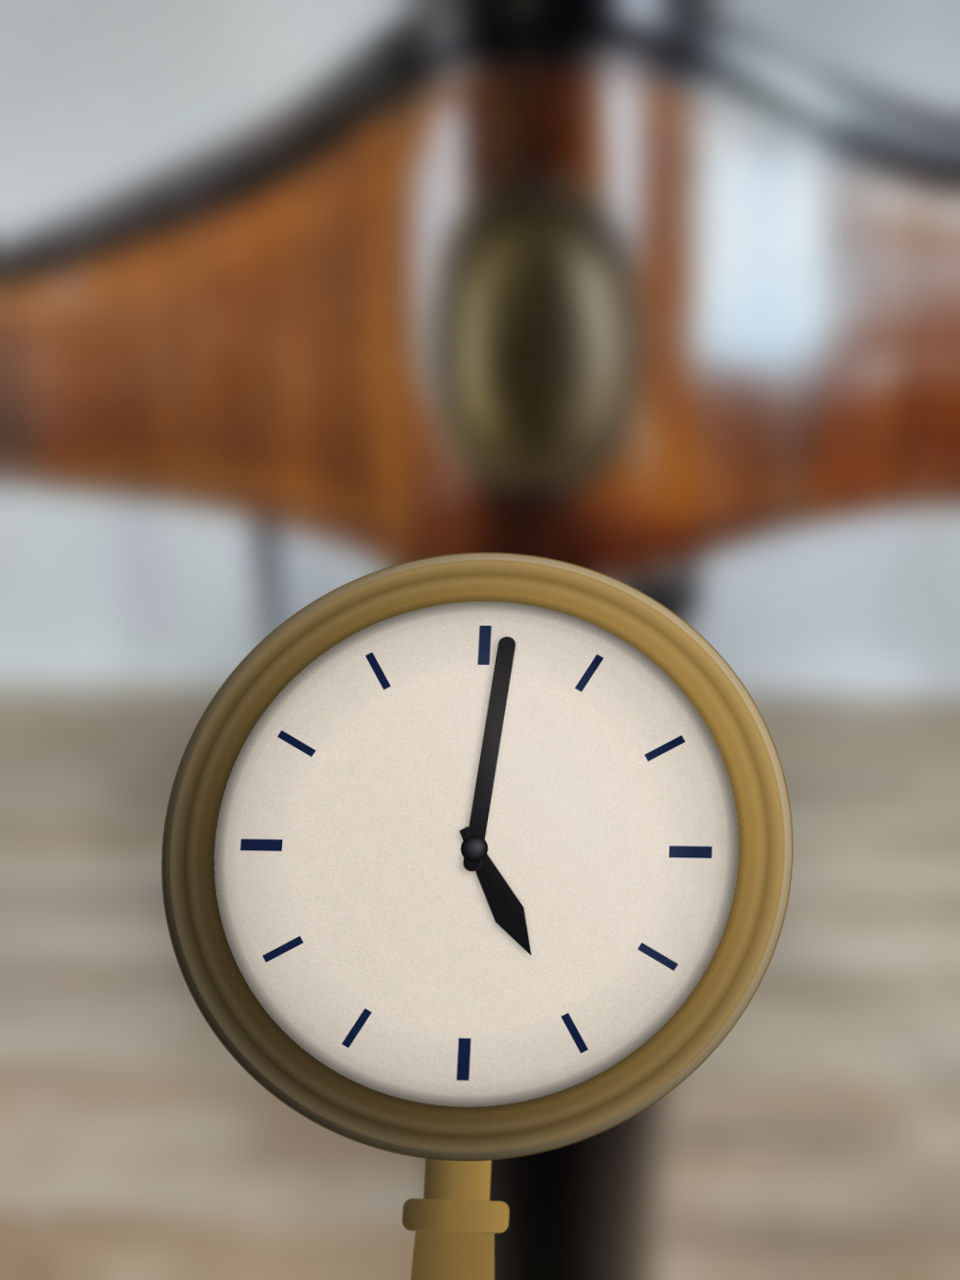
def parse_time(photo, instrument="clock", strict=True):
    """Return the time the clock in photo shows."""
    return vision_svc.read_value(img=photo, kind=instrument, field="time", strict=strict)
5:01
